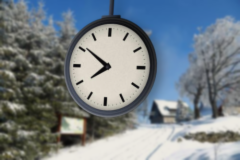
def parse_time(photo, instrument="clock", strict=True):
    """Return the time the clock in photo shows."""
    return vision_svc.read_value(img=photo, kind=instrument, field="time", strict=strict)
7:51
